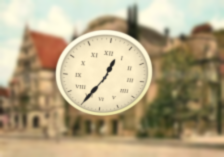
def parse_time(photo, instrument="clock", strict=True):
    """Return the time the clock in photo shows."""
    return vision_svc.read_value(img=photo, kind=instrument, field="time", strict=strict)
12:35
